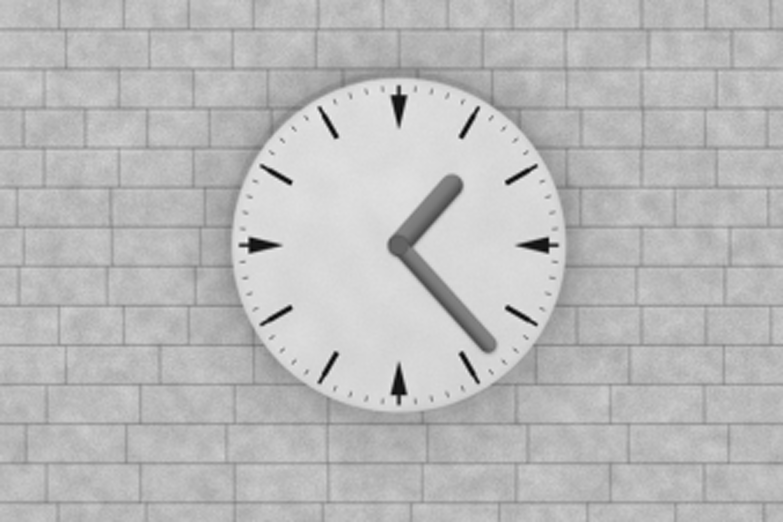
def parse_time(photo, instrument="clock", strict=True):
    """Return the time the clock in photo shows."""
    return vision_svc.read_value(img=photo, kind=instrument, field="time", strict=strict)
1:23
